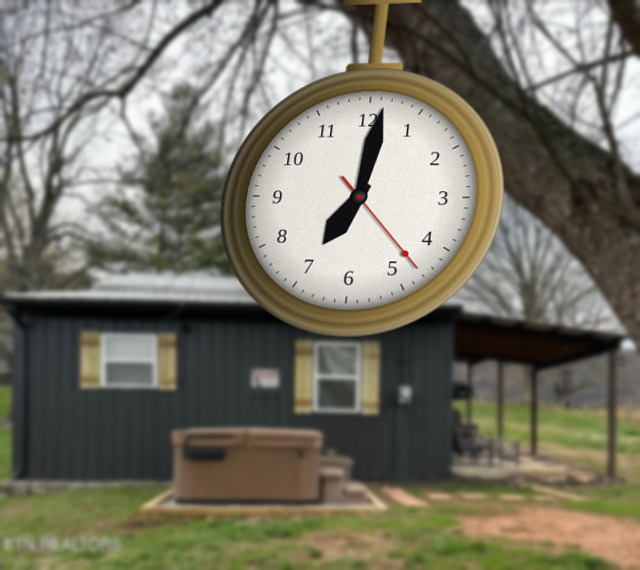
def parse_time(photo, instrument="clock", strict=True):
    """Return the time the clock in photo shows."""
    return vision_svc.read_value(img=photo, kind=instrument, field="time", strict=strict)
7:01:23
